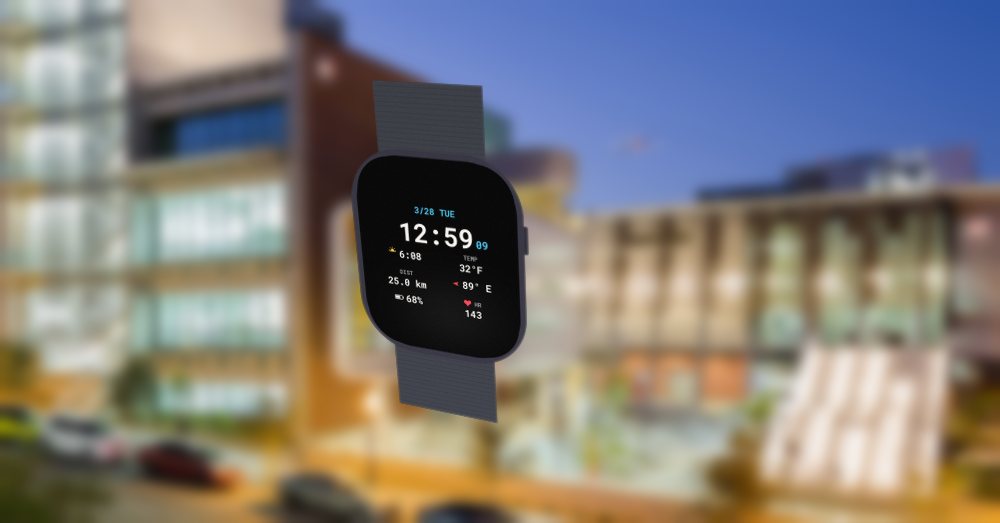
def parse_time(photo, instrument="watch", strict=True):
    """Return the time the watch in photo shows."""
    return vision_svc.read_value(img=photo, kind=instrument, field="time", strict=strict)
12:59:09
